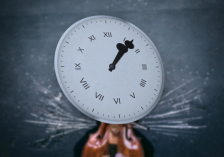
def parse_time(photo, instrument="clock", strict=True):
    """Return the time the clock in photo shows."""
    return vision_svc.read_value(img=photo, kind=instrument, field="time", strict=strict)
1:07
